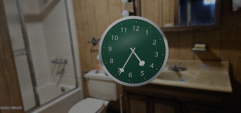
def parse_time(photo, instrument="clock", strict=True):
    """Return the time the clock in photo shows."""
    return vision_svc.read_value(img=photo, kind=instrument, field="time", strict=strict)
4:34
